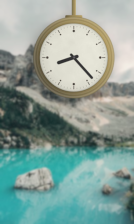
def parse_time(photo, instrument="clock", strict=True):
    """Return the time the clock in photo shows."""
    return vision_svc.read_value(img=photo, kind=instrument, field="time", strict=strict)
8:23
